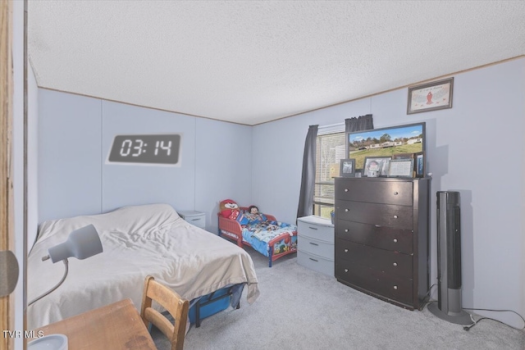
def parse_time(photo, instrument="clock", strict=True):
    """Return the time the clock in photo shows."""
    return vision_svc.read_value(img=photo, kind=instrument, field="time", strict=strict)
3:14
